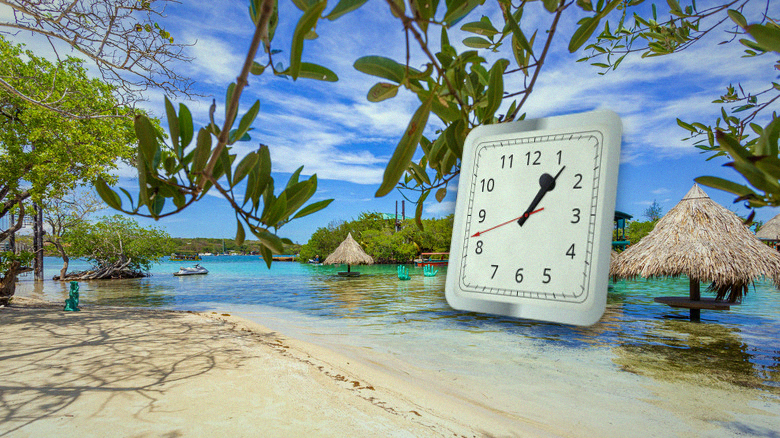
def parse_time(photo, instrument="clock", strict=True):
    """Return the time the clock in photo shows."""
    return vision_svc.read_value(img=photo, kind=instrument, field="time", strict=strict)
1:06:42
